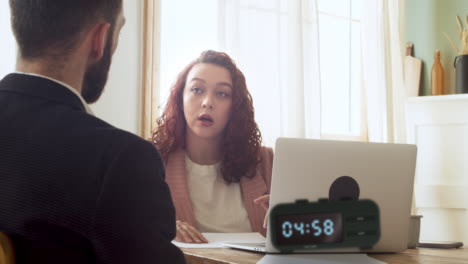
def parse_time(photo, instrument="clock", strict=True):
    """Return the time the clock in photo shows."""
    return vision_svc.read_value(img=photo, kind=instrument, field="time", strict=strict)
4:58
